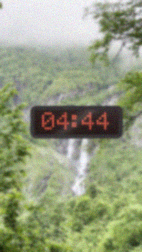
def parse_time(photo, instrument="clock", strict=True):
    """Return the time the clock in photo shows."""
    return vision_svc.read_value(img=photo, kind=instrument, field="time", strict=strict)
4:44
